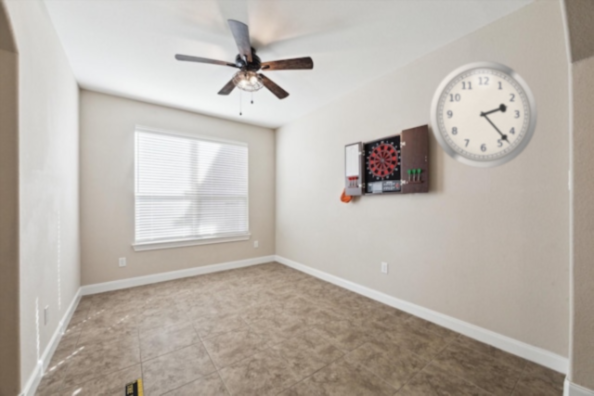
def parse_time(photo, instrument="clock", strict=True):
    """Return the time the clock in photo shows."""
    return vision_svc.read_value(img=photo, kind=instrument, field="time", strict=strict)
2:23
